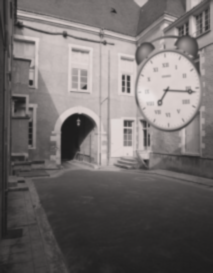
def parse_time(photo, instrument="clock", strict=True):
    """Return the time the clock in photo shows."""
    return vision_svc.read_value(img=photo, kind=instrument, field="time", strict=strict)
7:16
